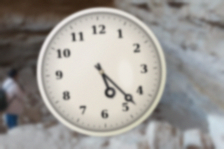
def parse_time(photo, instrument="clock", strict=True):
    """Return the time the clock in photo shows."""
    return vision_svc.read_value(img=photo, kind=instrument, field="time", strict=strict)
5:23
